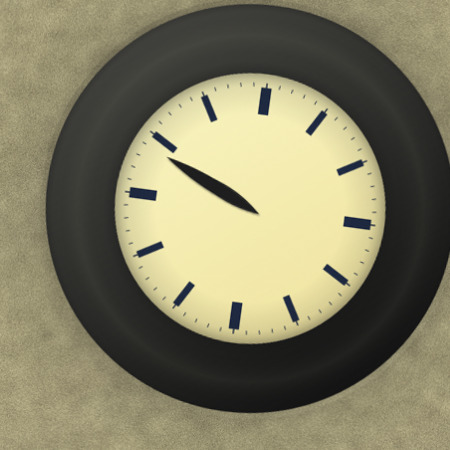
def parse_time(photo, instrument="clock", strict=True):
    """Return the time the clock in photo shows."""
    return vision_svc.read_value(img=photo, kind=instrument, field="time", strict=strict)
9:49
